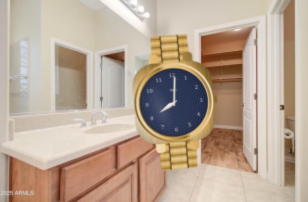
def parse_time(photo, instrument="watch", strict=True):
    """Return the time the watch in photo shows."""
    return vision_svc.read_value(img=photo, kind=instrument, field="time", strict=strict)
8:01
